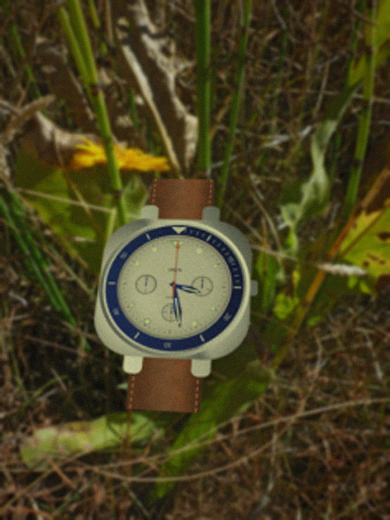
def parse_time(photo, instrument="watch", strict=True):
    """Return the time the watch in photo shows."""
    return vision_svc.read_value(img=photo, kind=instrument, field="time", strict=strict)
3:28
